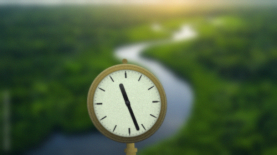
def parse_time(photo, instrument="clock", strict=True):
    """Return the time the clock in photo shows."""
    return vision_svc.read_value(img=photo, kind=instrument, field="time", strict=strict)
11:27
